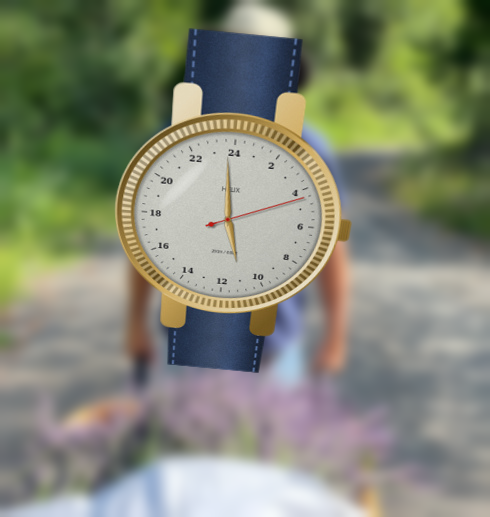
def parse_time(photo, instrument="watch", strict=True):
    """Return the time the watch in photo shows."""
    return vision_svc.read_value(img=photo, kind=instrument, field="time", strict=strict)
10:59:11
